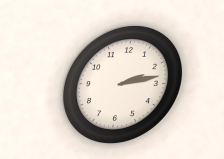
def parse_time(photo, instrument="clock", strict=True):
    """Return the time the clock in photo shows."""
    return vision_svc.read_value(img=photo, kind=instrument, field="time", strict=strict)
2:13
